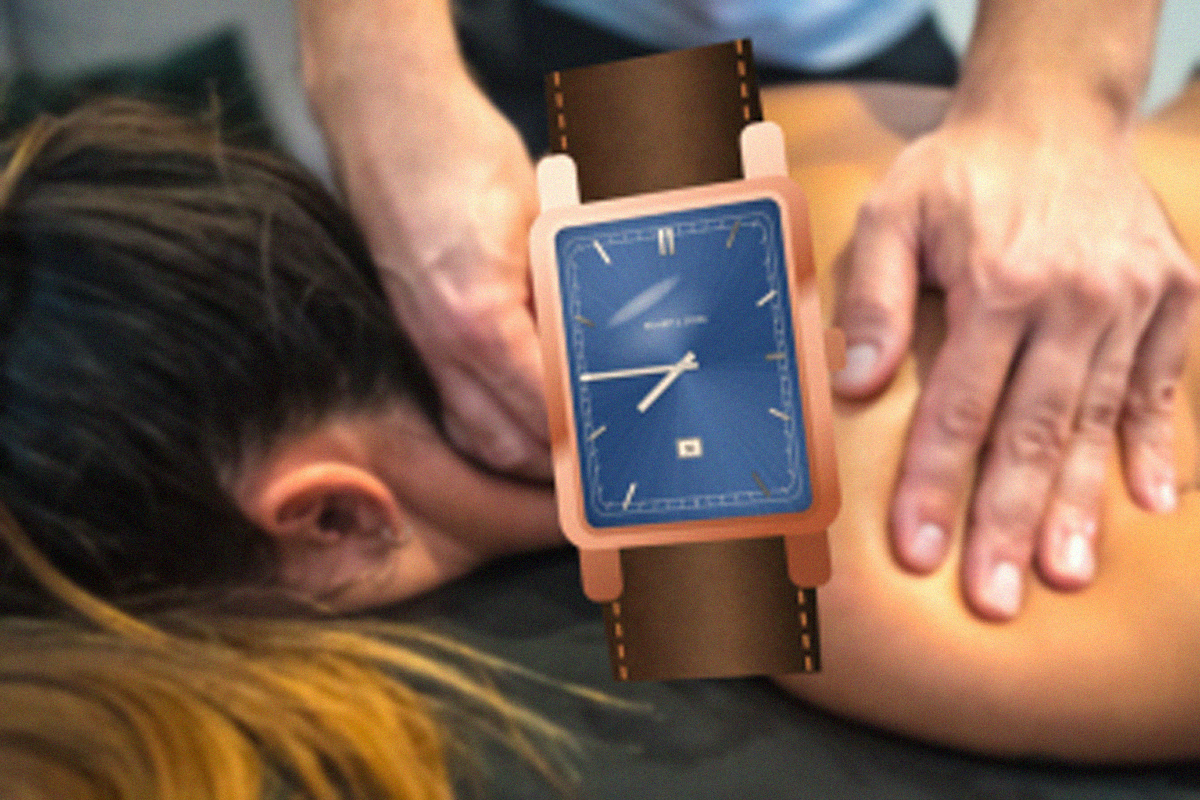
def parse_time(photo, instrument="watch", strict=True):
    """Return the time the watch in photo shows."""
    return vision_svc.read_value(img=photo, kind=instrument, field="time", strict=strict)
7:45
